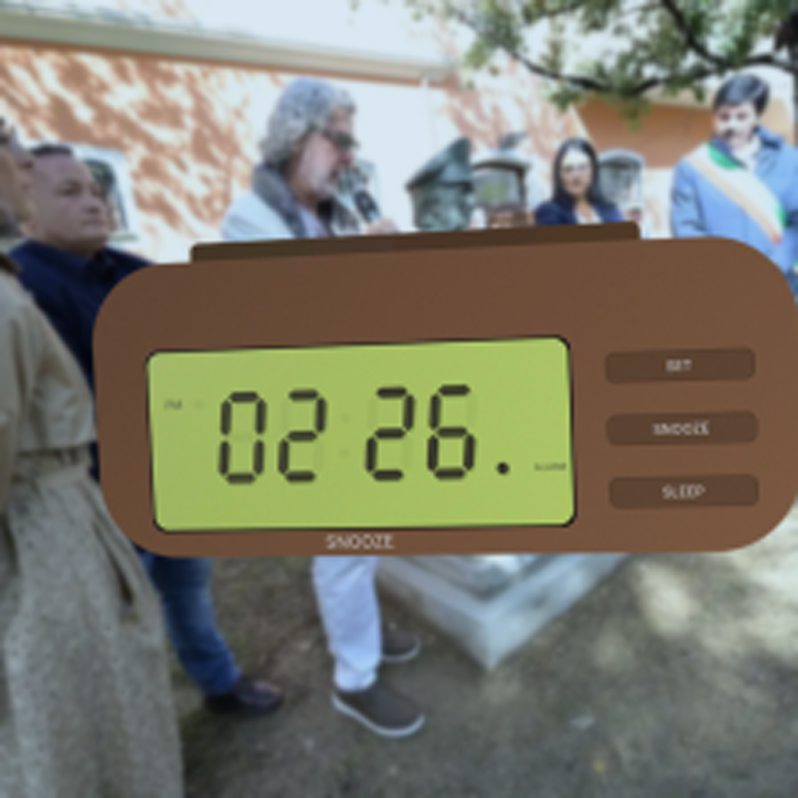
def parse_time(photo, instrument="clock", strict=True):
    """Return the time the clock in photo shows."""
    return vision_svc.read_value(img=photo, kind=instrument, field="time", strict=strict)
2:26
